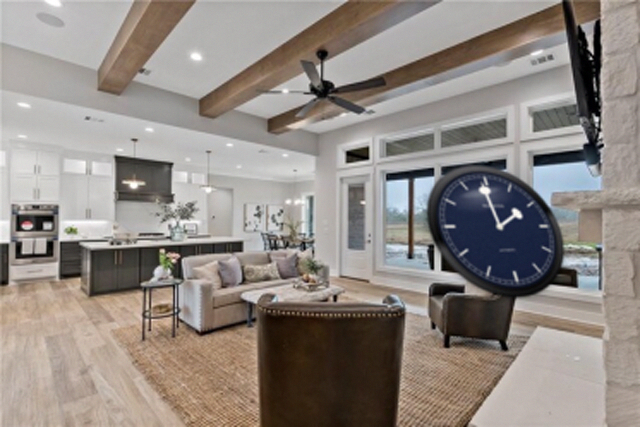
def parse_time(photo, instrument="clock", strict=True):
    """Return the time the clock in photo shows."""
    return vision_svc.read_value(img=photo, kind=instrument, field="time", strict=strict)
1:59
